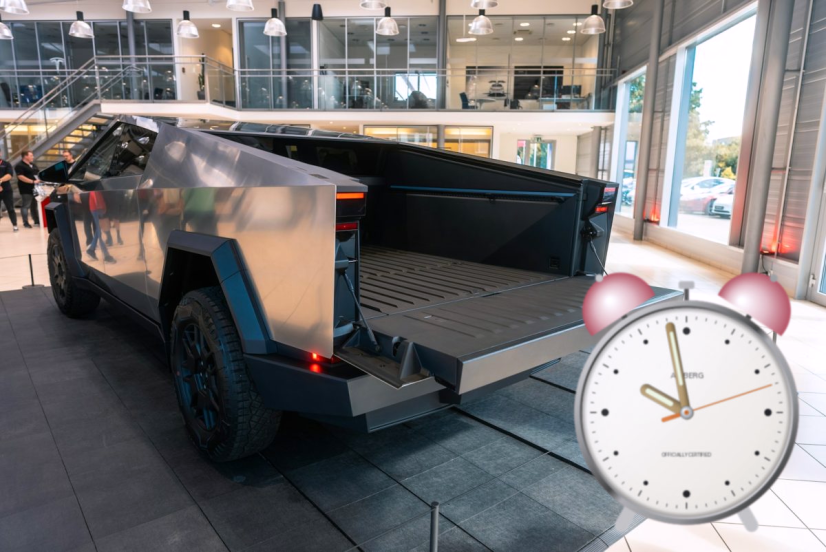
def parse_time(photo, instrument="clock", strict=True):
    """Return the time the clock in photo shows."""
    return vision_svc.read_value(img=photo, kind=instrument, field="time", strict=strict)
9:58:12
